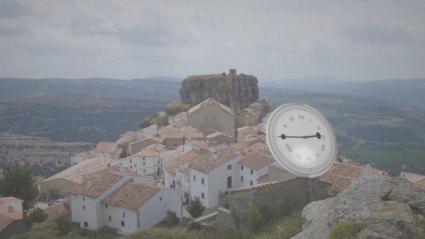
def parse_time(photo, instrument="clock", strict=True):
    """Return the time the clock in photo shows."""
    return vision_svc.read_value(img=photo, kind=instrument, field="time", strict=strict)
2:45
